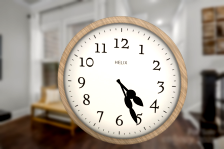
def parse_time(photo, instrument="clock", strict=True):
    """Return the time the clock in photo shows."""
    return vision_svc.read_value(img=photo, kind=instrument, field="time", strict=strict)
4:26
